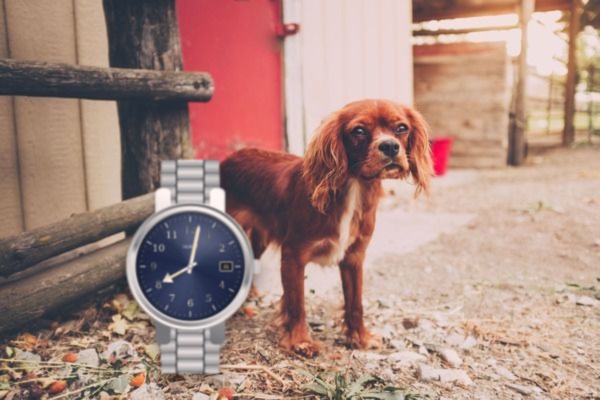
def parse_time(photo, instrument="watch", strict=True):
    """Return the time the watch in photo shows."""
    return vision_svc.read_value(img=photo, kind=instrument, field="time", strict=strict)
8:02
